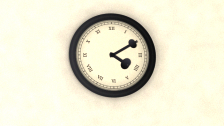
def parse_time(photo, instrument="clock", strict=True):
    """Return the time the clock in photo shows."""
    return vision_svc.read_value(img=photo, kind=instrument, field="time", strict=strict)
4:10
